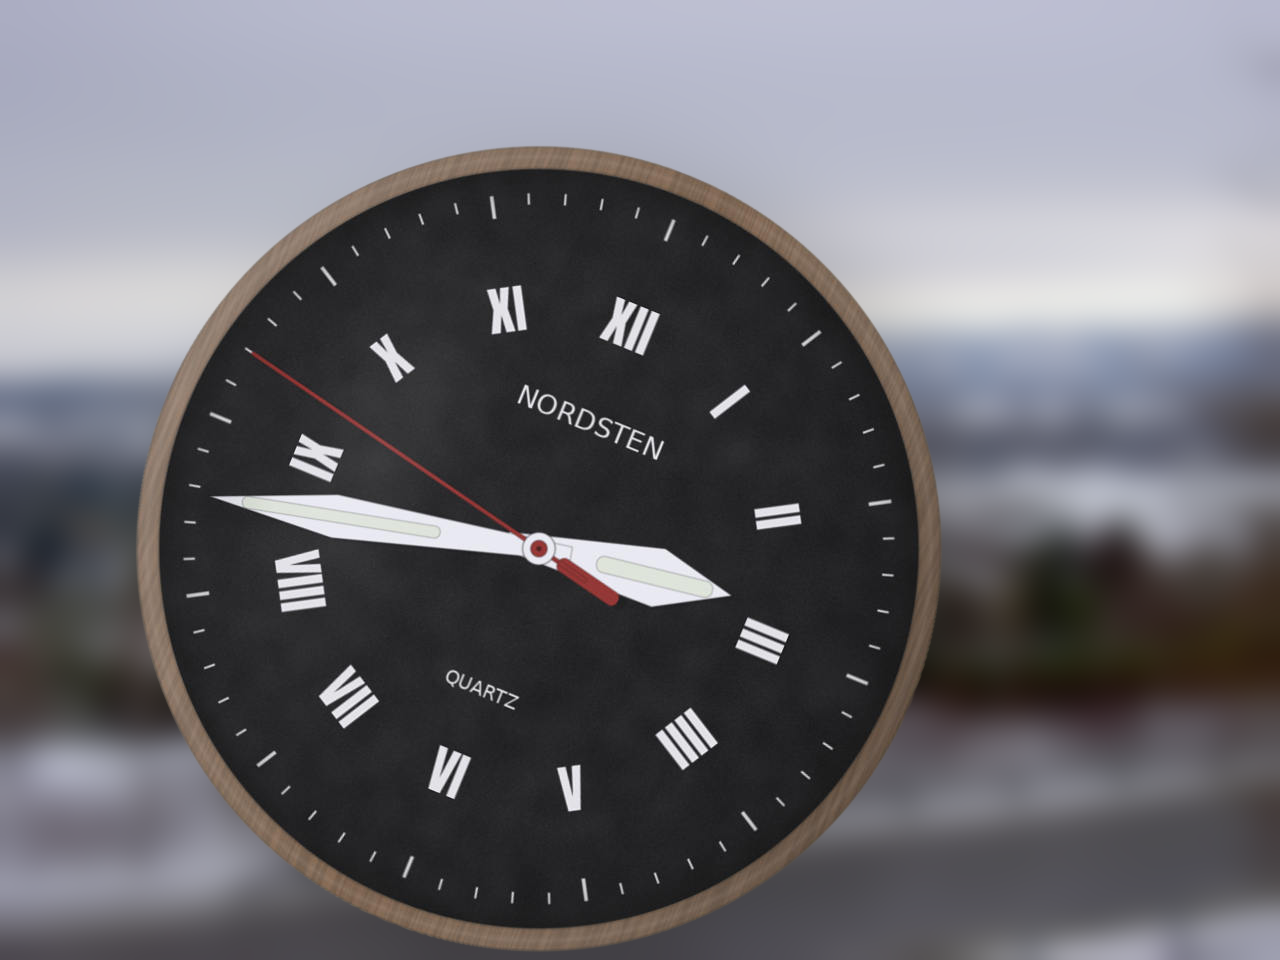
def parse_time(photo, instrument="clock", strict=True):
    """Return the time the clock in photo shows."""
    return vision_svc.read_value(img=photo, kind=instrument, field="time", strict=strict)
2:42:47
